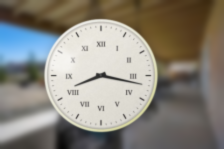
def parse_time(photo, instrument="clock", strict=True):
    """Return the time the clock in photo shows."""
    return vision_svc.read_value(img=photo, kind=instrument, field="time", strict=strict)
8:17
